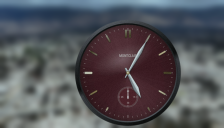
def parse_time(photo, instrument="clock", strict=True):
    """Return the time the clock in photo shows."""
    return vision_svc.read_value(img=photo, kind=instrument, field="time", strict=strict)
5:05
